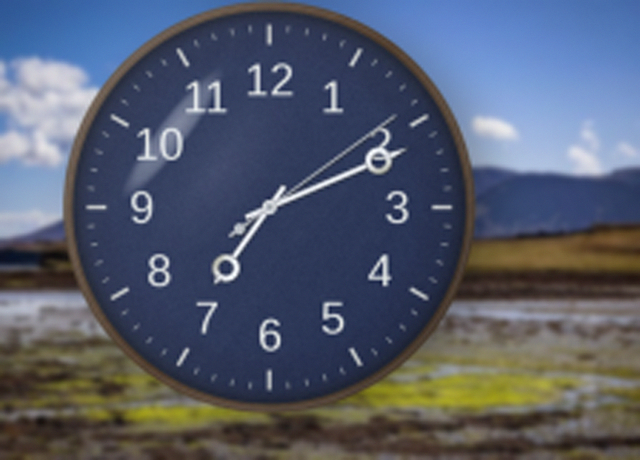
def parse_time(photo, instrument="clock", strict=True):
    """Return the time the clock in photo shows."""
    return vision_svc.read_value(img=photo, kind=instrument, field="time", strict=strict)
7:11:09
